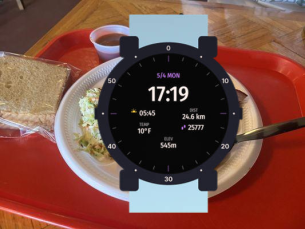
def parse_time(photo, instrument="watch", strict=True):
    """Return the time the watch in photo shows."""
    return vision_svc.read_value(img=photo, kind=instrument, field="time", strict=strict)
17:19
